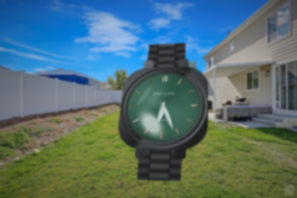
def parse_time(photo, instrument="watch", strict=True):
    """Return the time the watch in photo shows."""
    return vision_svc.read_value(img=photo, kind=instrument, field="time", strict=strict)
6:26
